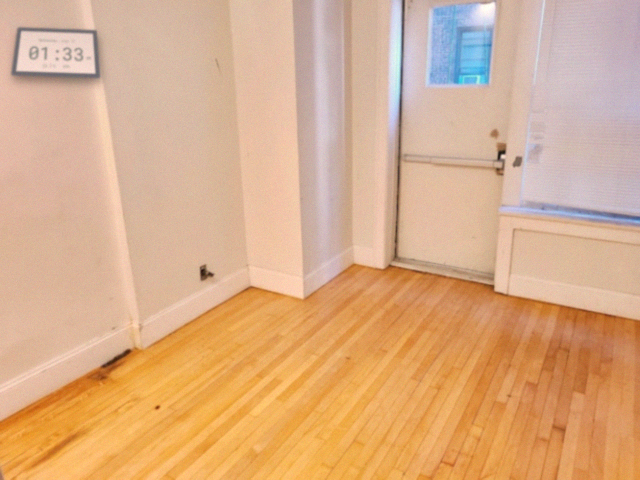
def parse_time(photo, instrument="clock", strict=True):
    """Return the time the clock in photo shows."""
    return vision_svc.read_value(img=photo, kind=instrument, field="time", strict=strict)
1:33
